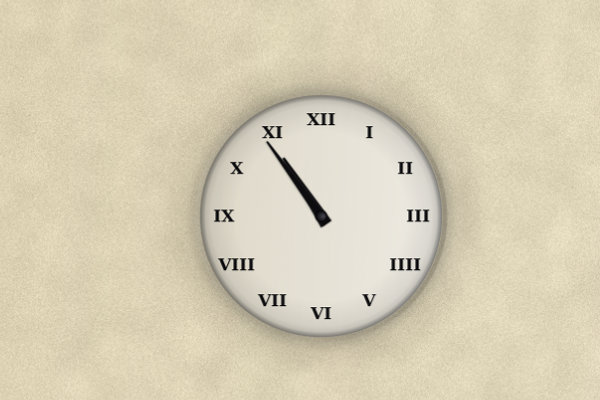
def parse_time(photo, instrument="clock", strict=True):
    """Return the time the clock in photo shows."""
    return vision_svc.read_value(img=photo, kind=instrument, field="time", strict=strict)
10:54
